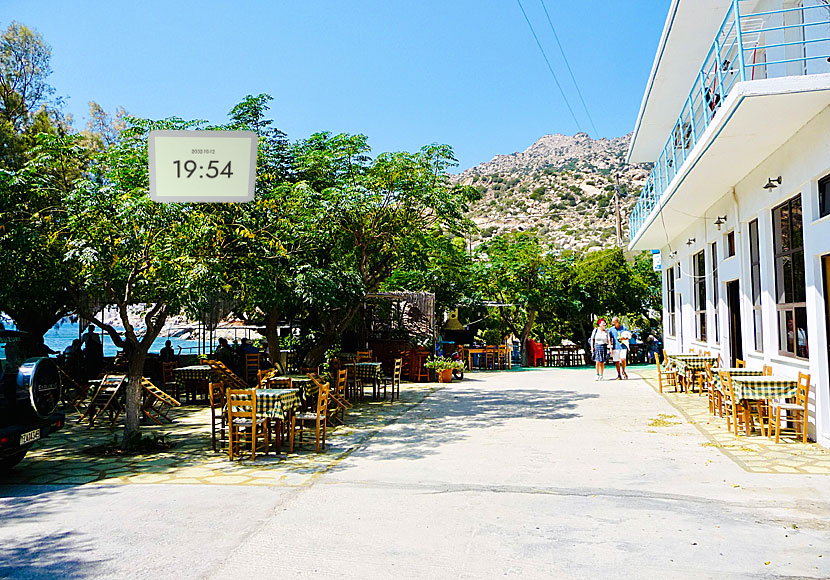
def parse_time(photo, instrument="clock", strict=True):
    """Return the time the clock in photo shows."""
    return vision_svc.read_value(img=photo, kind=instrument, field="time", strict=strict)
19:54
